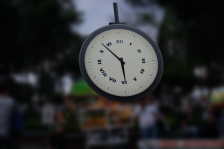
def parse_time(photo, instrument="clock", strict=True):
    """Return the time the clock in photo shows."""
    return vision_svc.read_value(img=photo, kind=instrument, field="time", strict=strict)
5:53
